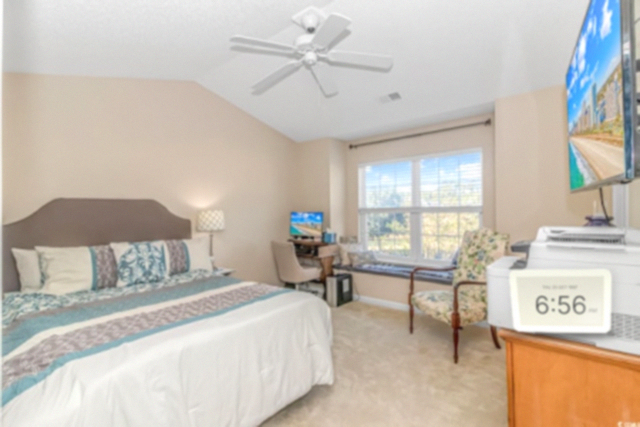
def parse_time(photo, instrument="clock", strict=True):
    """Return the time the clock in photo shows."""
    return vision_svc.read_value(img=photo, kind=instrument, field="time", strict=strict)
6:56
